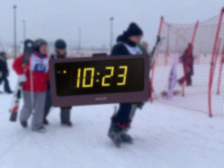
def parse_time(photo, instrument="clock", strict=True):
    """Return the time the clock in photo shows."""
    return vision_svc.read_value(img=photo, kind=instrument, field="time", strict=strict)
10:23
